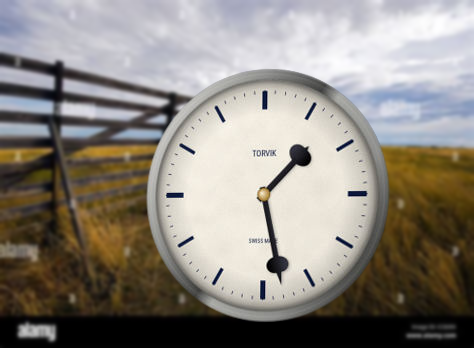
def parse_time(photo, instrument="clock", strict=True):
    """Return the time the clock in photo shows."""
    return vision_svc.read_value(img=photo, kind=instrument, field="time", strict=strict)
1:28
